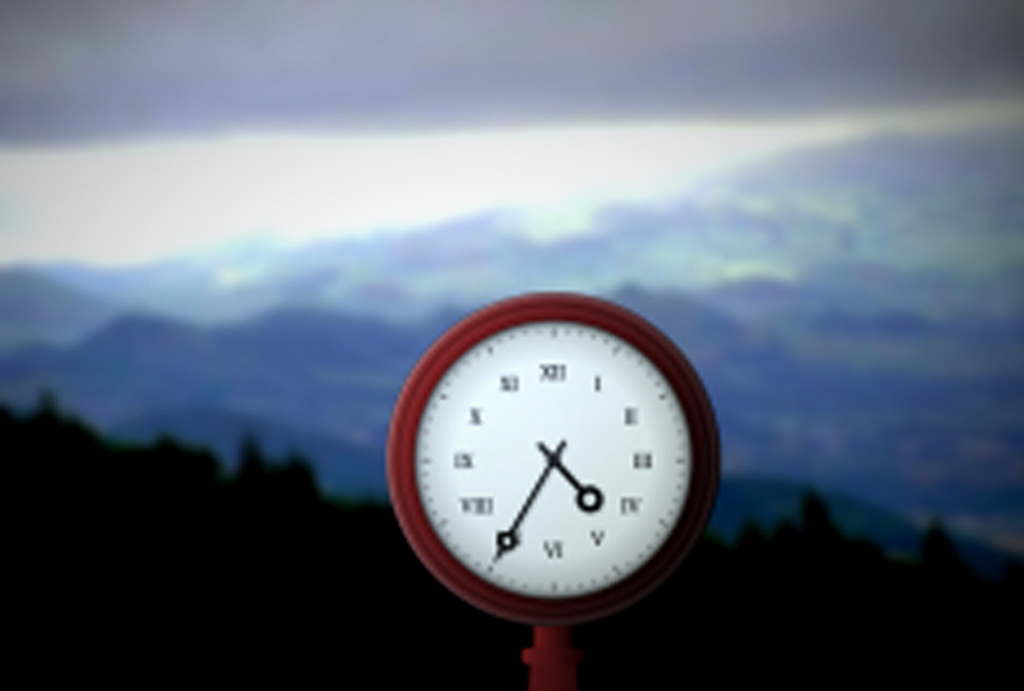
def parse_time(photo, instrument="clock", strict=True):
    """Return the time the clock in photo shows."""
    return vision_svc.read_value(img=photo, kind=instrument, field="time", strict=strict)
4:35
